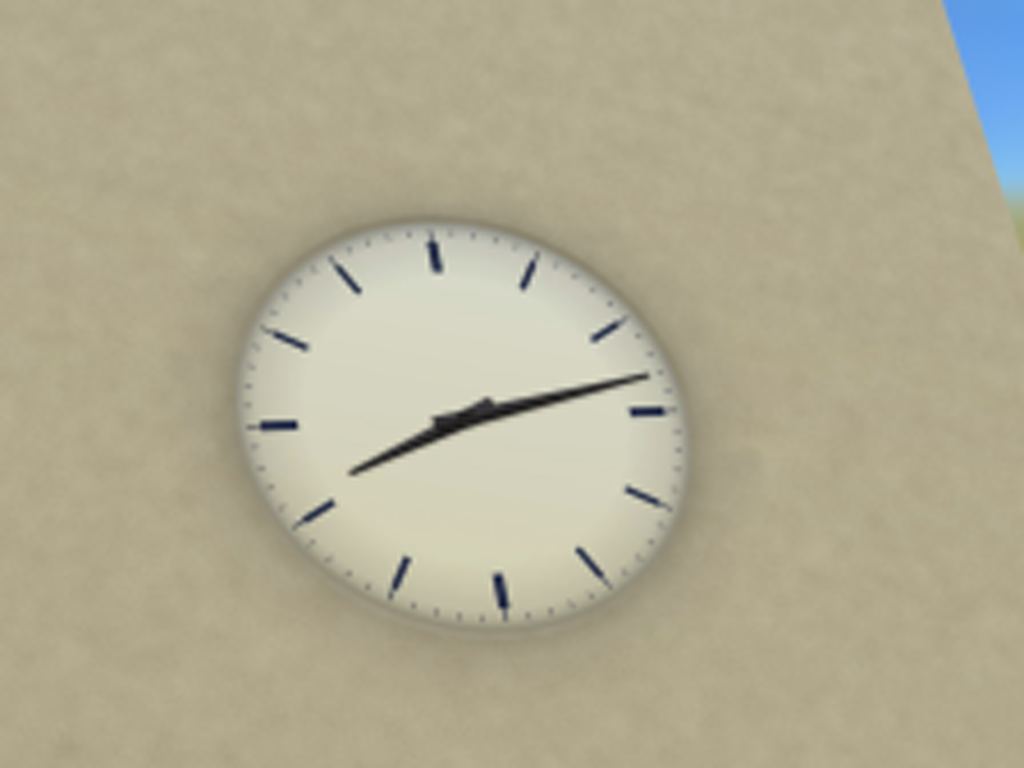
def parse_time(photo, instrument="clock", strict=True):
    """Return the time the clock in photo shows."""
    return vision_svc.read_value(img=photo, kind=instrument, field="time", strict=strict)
8:13
